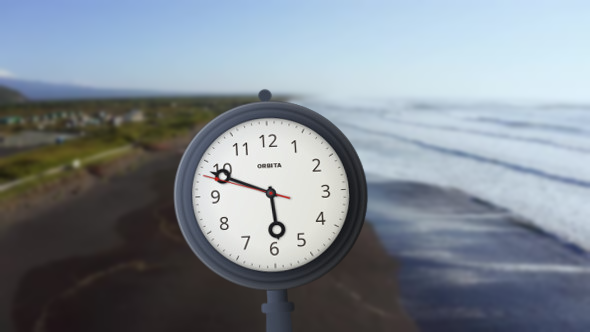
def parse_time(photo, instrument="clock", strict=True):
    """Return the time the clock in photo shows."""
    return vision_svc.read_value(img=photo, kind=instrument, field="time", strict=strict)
5:48:48
